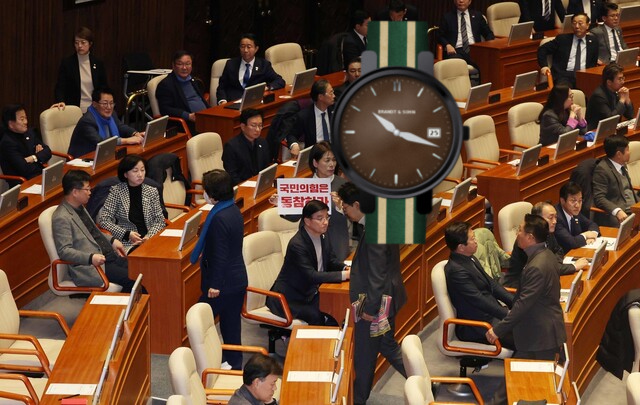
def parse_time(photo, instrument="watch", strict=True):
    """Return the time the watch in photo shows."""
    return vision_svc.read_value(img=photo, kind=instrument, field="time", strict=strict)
10:18
